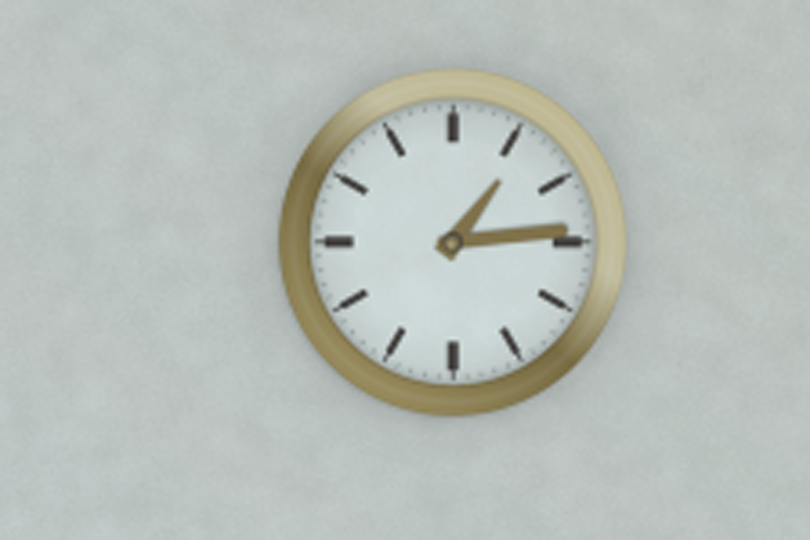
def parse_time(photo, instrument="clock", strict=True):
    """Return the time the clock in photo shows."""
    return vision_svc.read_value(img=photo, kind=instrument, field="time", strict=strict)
1:14
